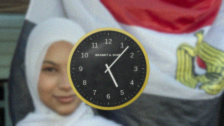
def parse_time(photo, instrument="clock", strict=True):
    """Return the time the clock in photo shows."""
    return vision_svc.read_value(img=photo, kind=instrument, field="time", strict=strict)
5:07
